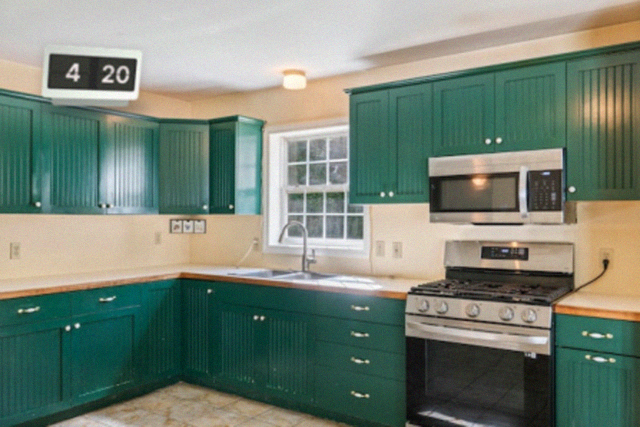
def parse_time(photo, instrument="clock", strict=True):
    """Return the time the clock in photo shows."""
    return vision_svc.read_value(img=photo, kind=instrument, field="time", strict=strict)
4:20
